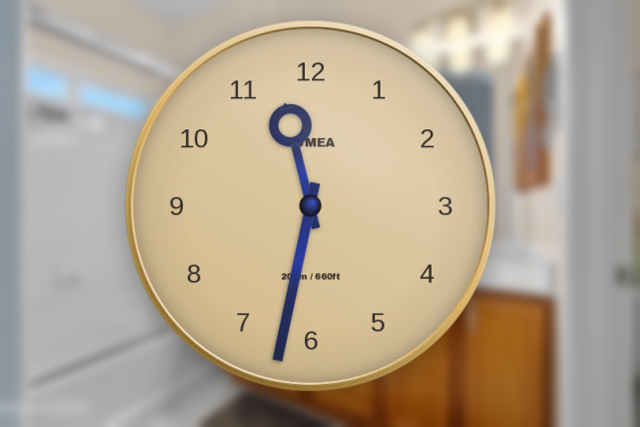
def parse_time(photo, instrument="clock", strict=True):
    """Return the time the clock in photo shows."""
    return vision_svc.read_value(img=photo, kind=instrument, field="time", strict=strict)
11:32
